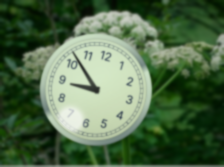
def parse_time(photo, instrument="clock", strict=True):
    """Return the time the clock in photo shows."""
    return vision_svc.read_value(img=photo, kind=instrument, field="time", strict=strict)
8:52
